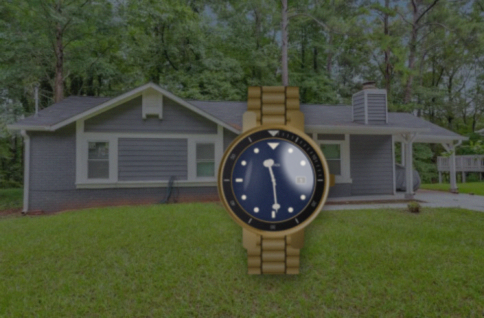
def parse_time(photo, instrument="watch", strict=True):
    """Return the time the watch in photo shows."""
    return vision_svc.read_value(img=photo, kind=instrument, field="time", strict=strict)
11:29
